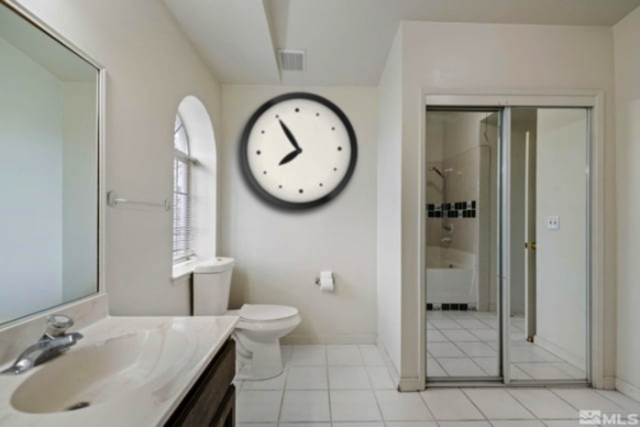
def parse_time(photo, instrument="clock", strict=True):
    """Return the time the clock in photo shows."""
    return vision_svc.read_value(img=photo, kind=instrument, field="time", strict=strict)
7:55
